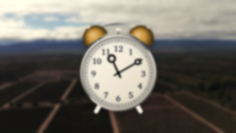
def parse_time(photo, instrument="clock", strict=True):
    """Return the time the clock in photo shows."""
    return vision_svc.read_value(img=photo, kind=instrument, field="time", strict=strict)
11:10
